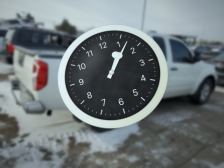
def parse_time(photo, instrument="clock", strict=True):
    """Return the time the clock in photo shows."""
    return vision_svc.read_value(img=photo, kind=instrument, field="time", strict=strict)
1:07
